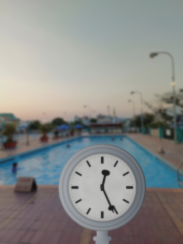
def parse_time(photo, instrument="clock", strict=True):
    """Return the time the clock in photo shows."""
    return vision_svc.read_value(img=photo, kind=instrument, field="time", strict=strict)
12:26
